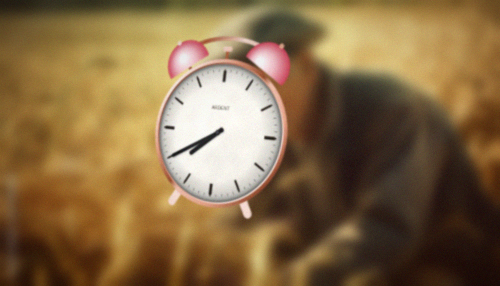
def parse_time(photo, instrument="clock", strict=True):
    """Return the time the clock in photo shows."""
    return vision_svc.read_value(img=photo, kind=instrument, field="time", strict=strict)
7:40
